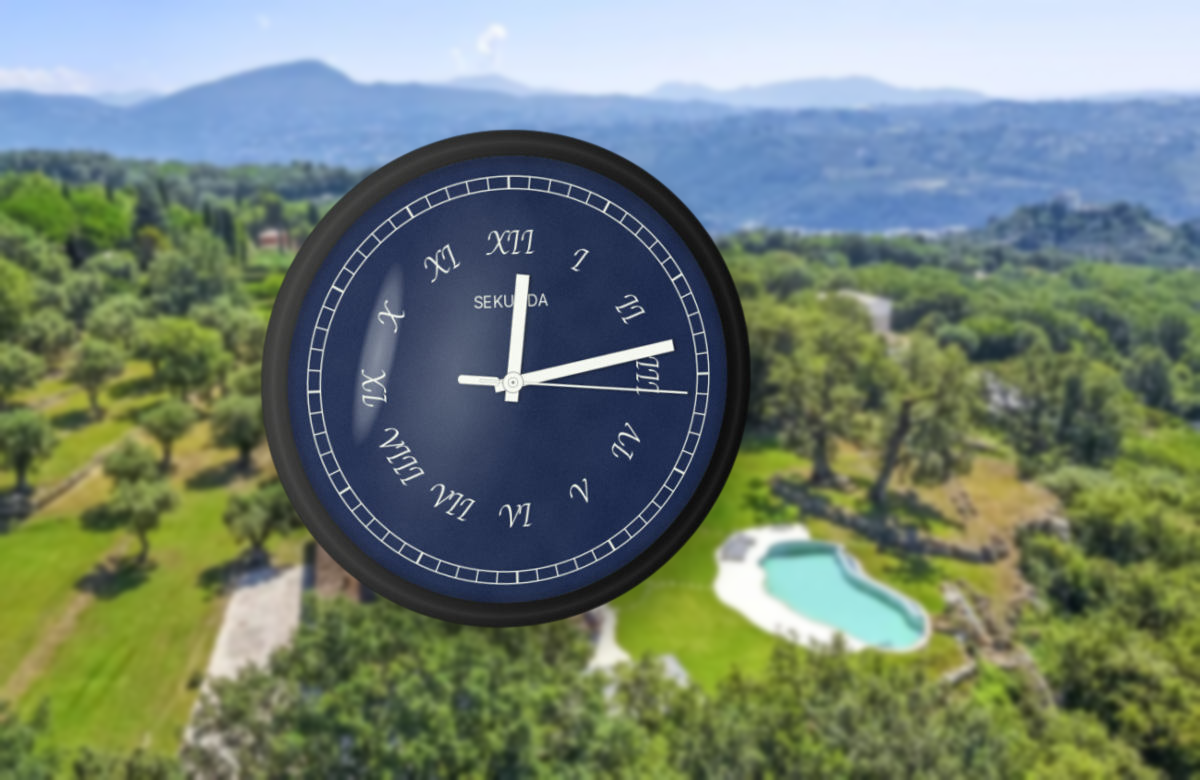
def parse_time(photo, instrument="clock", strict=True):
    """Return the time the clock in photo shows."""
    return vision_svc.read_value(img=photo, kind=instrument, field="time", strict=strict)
12:13:16
